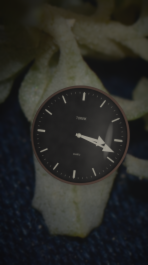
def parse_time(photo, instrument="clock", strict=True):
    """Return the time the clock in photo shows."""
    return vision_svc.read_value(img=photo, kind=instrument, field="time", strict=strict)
3:18
